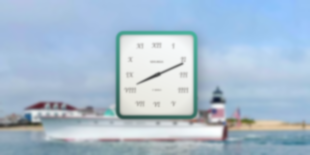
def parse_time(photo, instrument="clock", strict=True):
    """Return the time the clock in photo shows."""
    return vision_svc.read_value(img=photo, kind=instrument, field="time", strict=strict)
8:11
